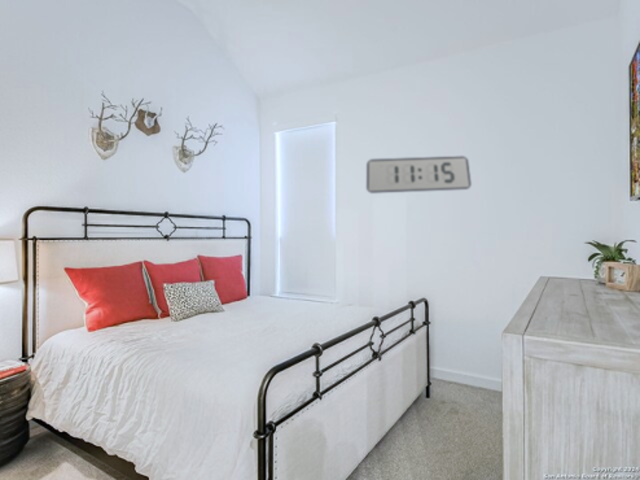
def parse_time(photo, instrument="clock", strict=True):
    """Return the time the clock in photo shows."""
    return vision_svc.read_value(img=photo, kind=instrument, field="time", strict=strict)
11:15
